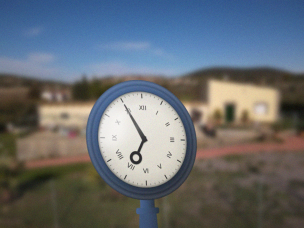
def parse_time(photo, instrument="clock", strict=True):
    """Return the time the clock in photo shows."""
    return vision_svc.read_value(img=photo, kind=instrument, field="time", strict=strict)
6:55
